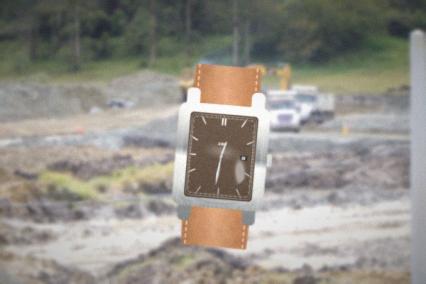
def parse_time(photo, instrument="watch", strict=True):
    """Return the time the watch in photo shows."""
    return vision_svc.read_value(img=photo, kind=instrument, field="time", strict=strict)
12:31
